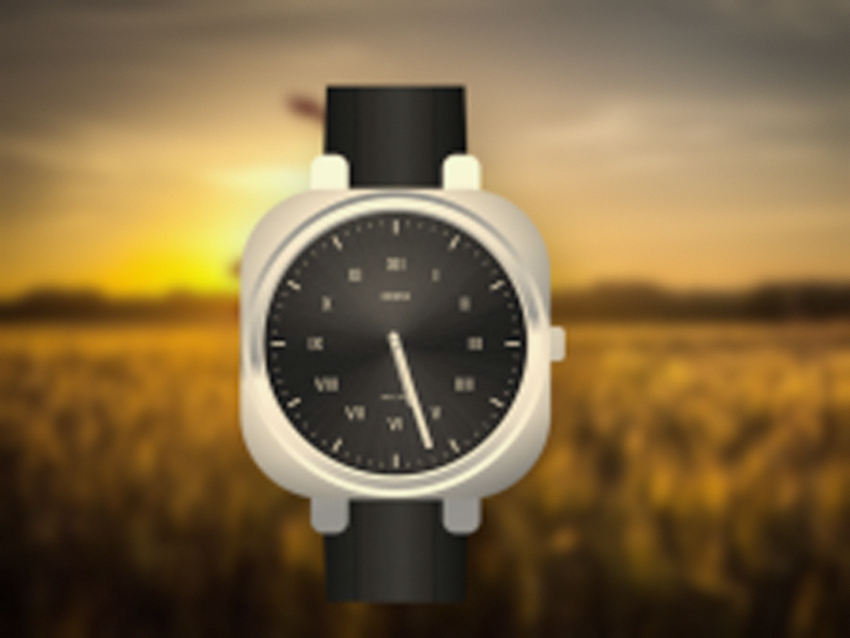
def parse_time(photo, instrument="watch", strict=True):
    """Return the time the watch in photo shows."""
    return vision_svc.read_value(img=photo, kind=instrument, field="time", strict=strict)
5:27
